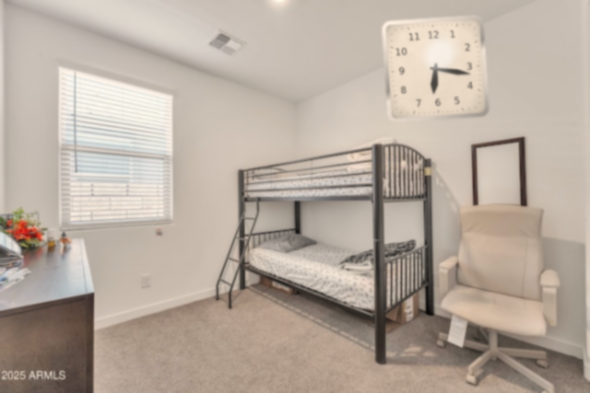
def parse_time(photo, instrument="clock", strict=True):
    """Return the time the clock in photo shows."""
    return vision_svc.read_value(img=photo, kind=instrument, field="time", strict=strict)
6:17
